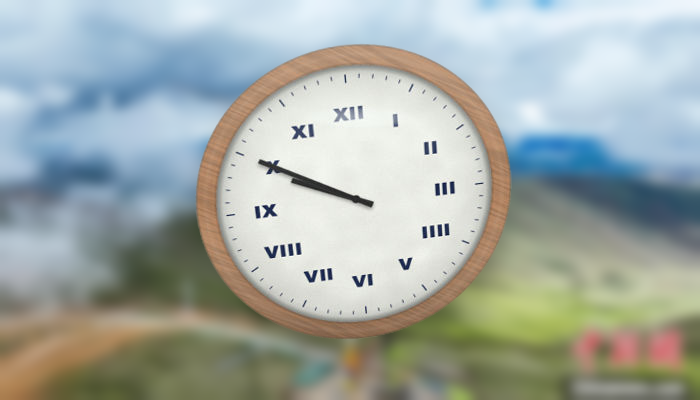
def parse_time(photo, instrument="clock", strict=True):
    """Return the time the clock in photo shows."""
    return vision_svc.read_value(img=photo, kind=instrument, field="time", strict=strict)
9:50
